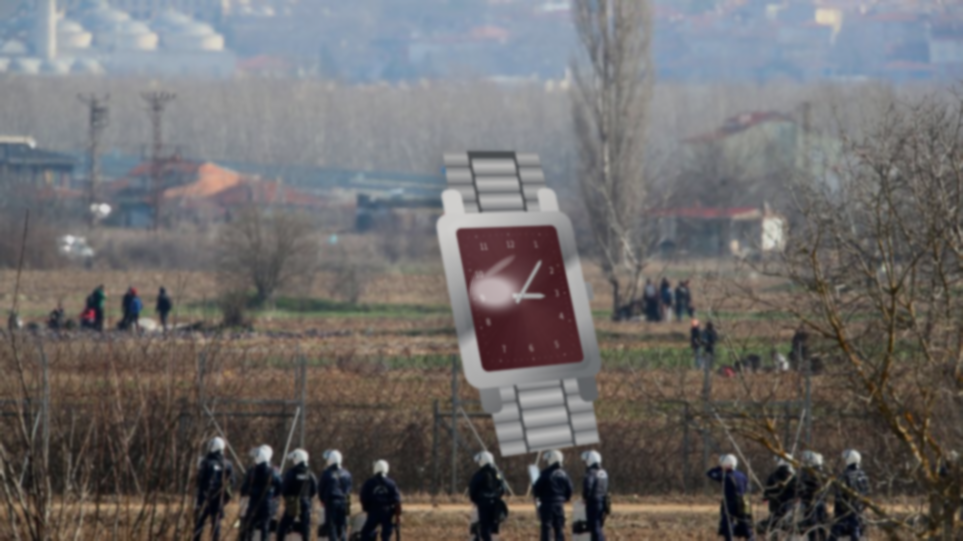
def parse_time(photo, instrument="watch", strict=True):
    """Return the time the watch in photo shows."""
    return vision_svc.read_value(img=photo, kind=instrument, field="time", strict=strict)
3:07
